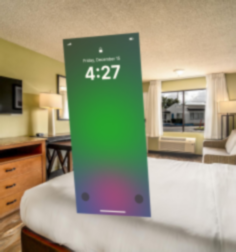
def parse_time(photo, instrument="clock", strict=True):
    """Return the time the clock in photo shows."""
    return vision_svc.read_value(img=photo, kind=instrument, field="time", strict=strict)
4:27
